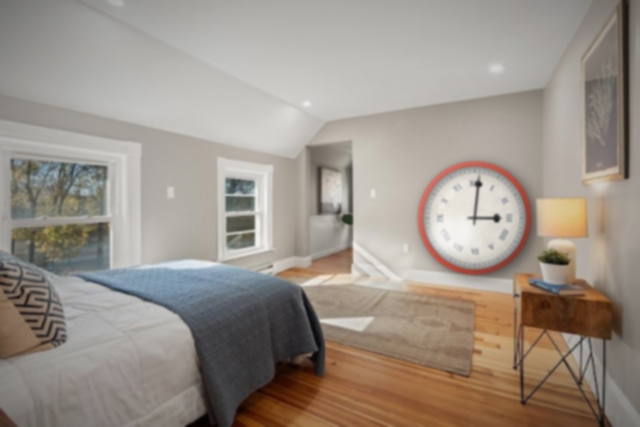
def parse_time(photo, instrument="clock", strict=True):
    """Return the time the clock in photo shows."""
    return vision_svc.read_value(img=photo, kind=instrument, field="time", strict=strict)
3:01
